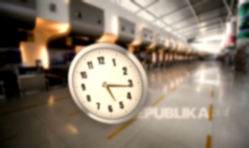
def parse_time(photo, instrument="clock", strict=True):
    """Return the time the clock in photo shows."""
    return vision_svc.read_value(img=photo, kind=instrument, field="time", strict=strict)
5:16
